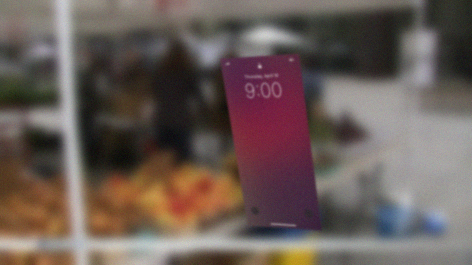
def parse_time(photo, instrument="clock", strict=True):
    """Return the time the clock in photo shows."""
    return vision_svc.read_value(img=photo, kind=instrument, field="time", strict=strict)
9:00
